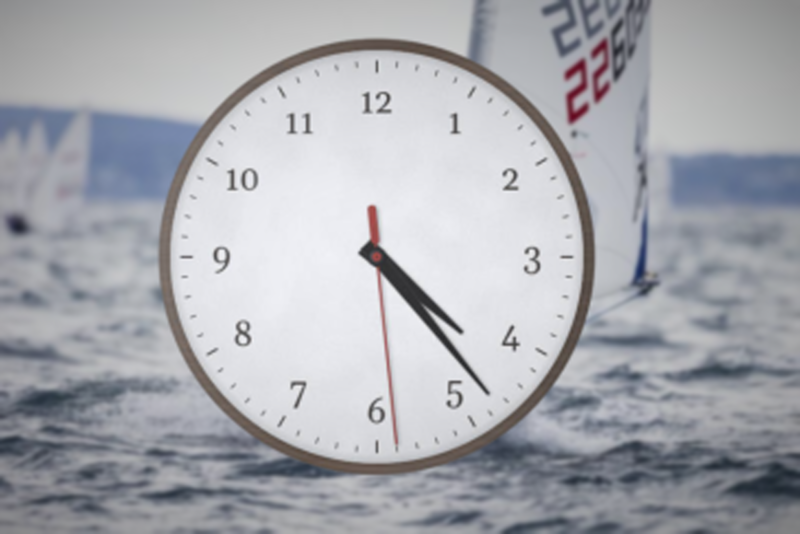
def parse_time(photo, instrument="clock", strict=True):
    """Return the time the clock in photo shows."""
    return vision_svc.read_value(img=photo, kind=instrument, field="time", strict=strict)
4:23:29
